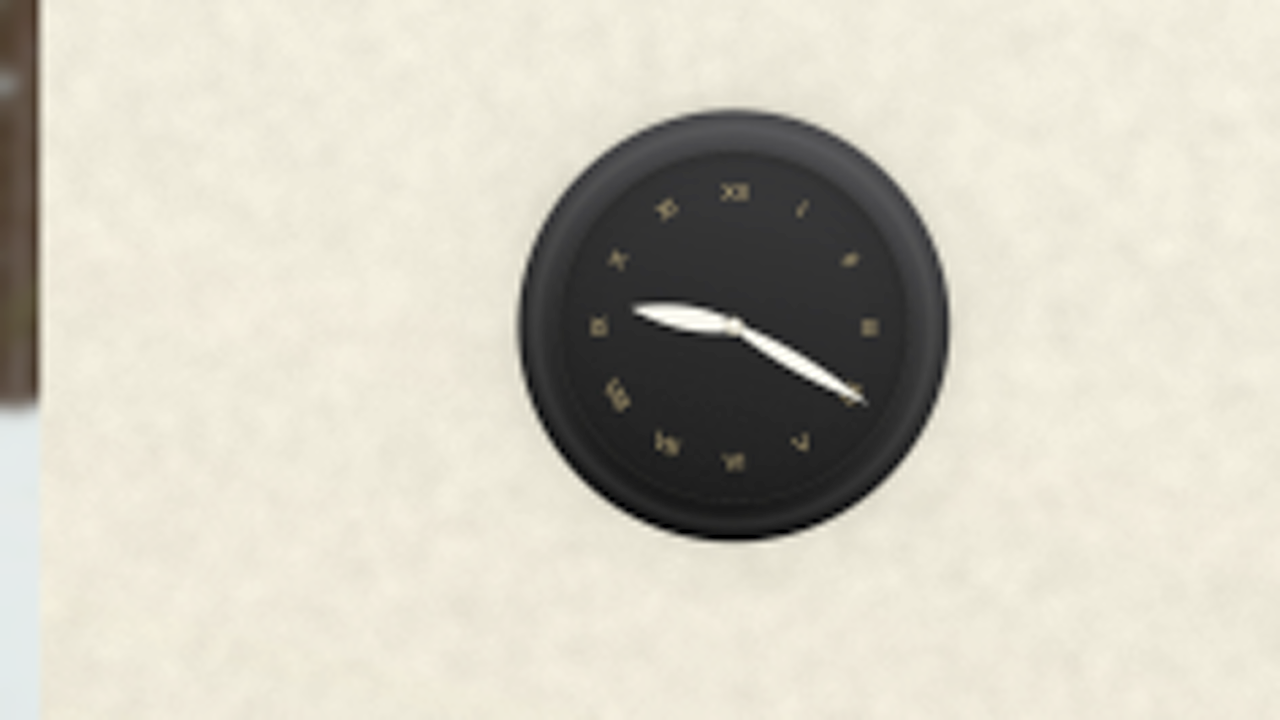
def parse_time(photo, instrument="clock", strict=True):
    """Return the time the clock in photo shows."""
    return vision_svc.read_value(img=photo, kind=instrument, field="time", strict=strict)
9:20
